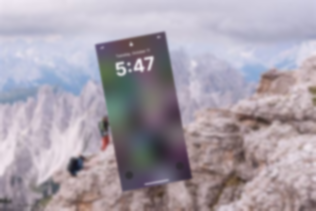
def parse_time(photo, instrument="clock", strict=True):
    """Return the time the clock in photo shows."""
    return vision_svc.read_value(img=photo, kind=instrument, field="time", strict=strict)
5:47
